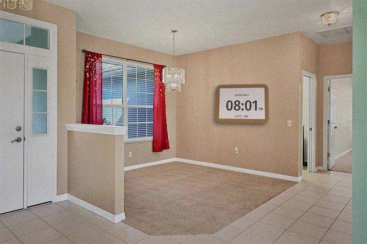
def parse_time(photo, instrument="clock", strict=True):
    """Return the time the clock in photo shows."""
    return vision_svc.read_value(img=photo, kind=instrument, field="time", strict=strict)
8:01
